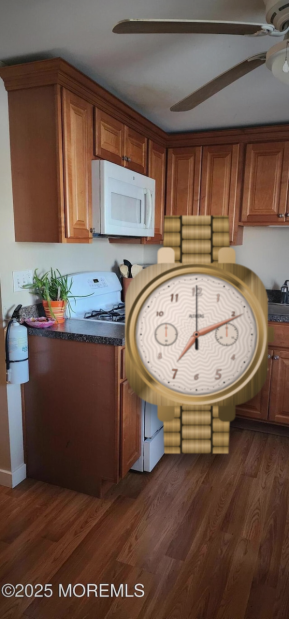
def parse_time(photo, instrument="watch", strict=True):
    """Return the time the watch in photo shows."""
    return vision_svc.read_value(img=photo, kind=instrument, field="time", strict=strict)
7:11
